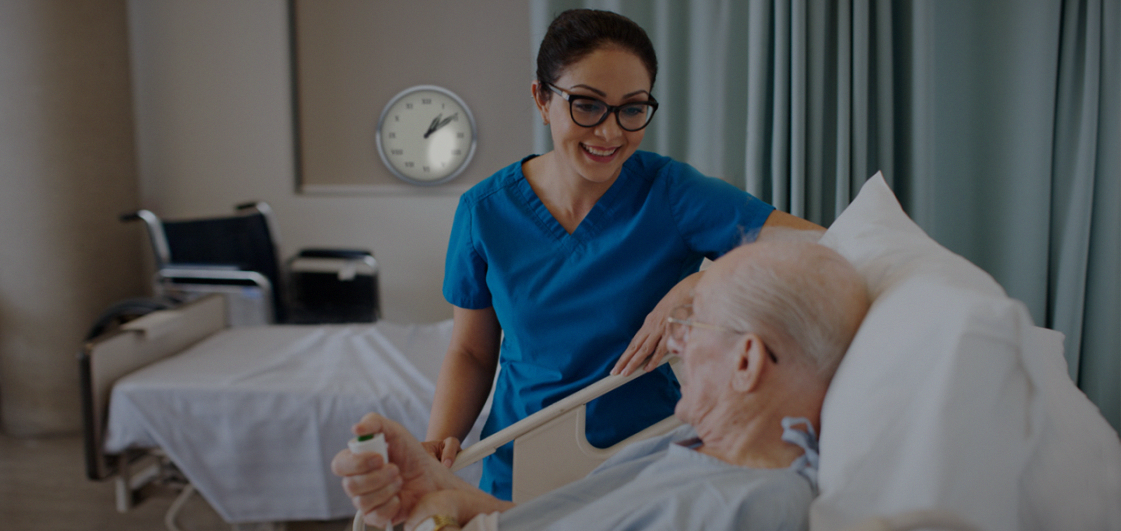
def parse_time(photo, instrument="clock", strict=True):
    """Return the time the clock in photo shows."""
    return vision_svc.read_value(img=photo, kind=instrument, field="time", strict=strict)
1:09
